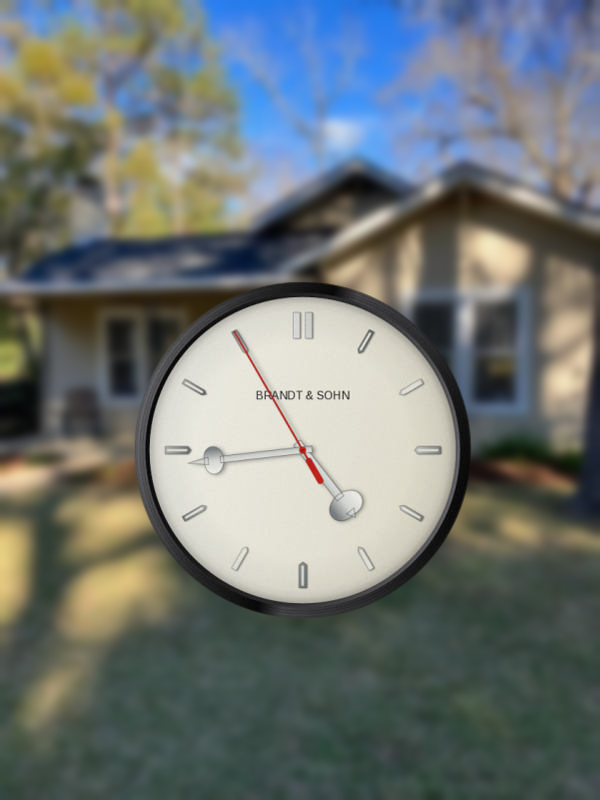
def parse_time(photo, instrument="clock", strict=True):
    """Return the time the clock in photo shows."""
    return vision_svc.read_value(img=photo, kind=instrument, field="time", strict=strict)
4:43:55
